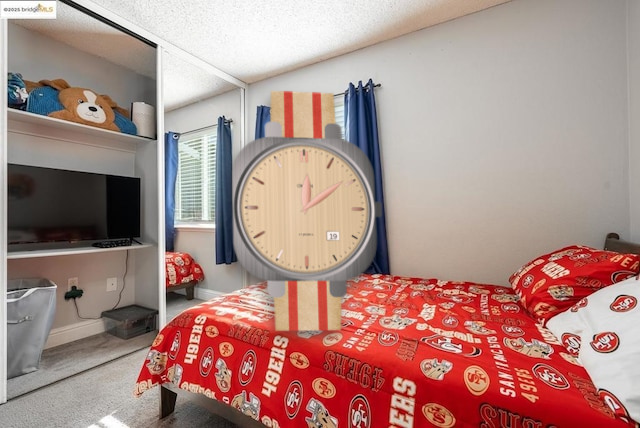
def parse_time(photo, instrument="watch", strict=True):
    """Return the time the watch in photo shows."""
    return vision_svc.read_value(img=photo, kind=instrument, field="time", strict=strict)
12:09
